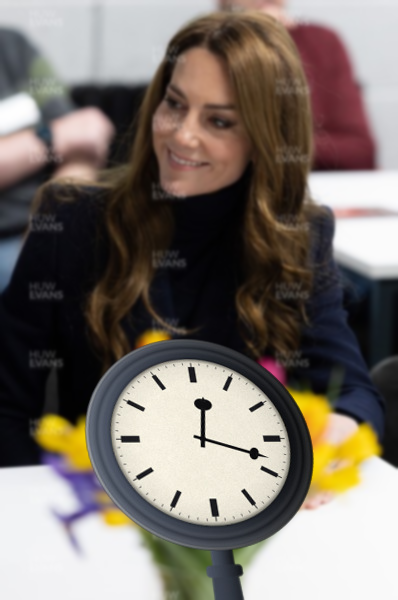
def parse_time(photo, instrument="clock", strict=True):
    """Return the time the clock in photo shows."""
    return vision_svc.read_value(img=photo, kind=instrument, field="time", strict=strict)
12:18
